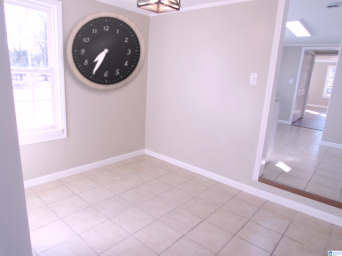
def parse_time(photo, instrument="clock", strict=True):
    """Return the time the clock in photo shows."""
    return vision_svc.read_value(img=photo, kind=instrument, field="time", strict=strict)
7:35
